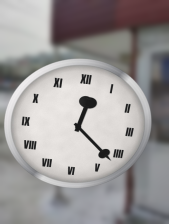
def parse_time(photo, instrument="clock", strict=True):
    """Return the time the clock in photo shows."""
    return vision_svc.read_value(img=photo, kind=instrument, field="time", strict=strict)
12:22
